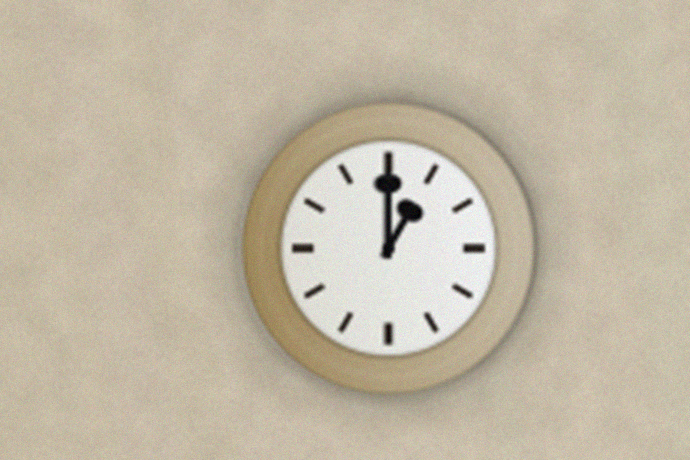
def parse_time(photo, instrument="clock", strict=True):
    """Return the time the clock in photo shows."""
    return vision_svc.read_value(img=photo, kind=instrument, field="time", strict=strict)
1:00
